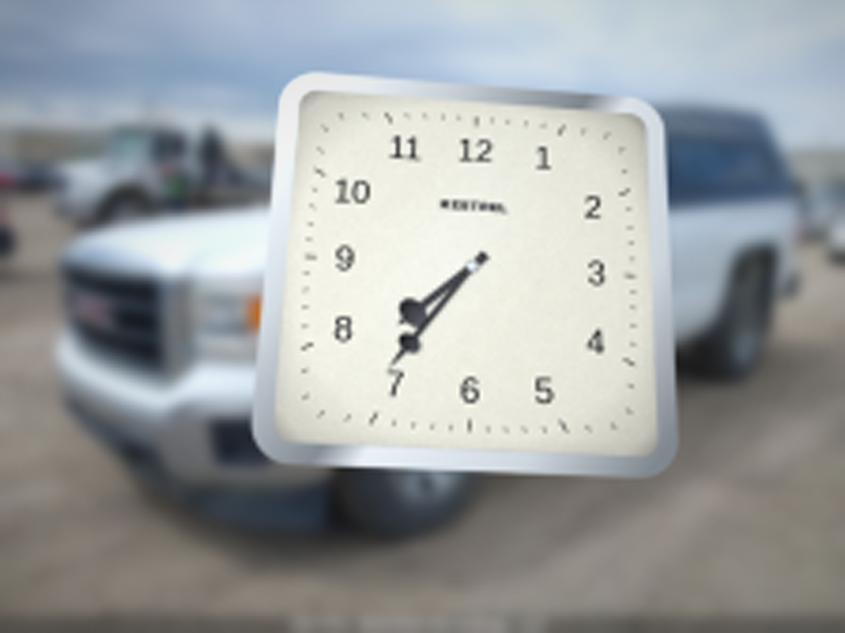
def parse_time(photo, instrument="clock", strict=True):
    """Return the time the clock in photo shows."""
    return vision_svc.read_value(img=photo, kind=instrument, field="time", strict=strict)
7:36
